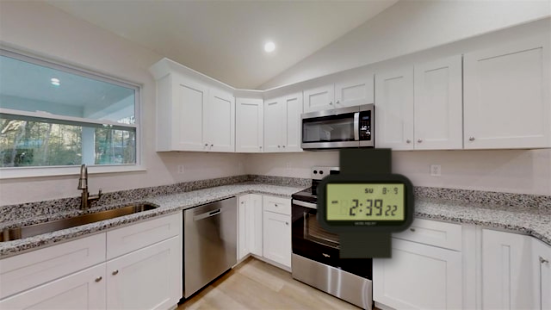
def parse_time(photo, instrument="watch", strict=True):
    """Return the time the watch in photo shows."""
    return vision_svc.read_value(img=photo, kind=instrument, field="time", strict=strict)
2:39:22
